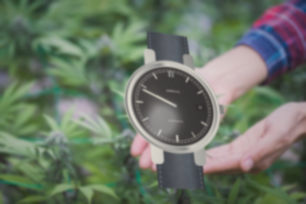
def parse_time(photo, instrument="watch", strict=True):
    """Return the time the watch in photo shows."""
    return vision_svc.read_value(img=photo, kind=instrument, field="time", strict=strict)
9:49
